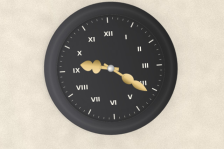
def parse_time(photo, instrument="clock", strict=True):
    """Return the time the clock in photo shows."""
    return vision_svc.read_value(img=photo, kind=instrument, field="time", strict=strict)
9:21
